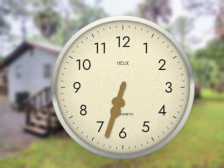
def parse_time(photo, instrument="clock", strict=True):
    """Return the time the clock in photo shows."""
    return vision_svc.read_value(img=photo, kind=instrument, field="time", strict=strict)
6:33
